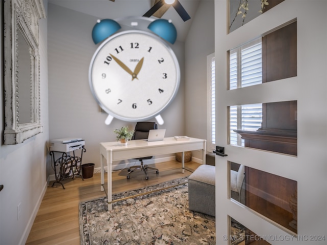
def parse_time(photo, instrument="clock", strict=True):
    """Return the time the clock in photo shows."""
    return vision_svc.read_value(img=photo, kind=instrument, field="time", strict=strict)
12:52
